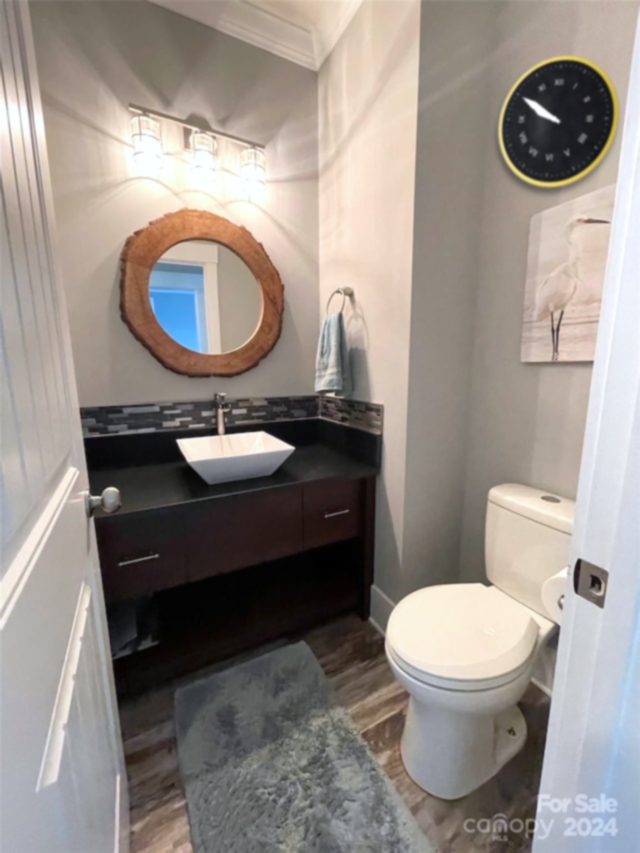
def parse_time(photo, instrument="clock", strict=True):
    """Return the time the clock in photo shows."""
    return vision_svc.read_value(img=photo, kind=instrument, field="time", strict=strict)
9:50
